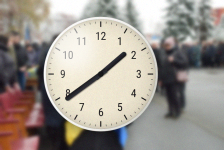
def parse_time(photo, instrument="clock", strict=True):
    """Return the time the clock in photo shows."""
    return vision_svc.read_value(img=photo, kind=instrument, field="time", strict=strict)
1:39
